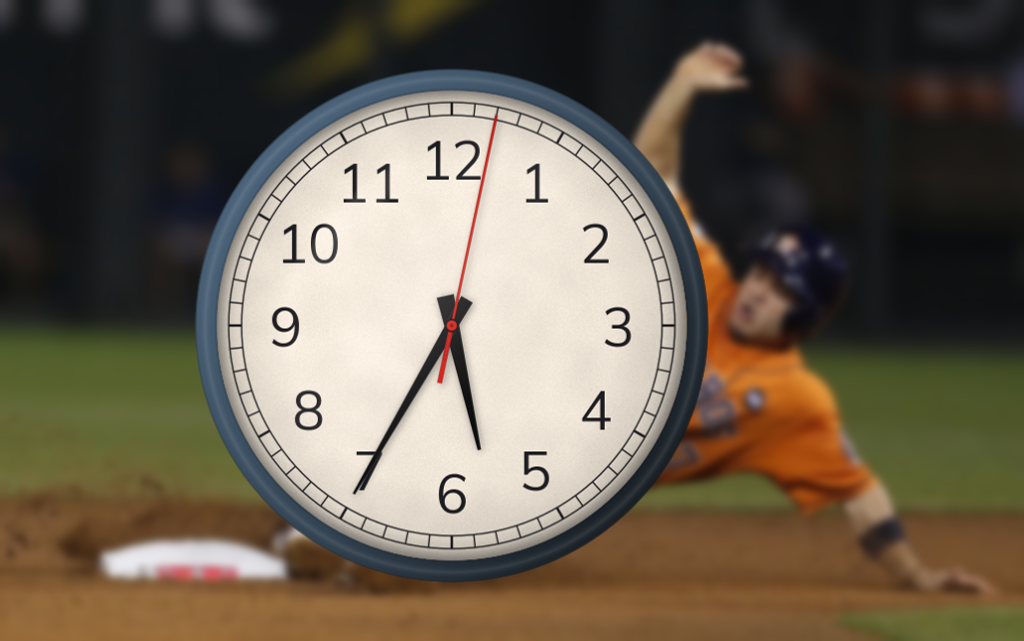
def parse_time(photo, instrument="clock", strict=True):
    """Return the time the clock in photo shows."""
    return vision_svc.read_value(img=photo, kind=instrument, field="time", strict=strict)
5:35:02
